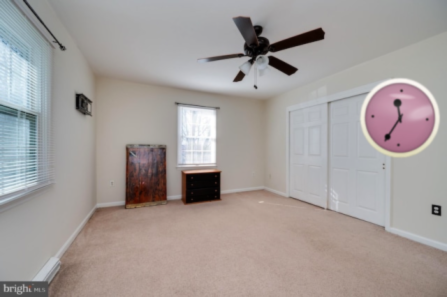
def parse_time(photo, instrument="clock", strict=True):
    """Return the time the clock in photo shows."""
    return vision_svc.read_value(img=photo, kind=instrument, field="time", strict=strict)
11:35
